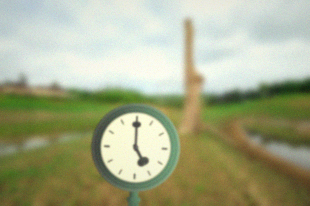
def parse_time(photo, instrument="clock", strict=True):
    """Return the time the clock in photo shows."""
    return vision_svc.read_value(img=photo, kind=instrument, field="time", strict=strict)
5:00
